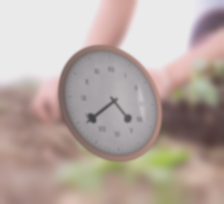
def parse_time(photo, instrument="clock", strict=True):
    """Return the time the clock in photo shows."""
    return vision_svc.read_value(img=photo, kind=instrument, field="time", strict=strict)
4:39
